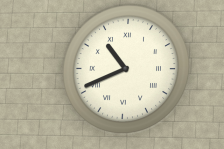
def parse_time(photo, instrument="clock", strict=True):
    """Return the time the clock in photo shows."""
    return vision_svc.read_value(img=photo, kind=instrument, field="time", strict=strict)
10:41
